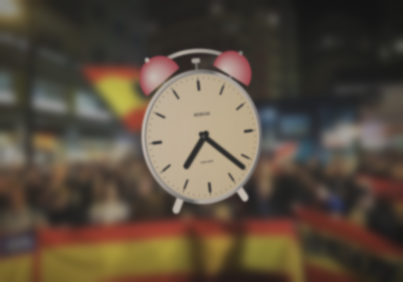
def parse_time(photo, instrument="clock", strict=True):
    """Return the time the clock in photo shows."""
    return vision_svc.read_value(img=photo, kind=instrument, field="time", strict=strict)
7:22
